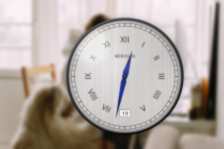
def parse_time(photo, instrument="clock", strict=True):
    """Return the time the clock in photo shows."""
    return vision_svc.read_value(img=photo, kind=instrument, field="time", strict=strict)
12:32
